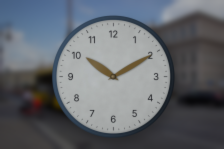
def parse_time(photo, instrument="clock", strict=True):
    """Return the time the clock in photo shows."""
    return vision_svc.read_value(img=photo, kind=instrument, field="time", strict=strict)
10:10
